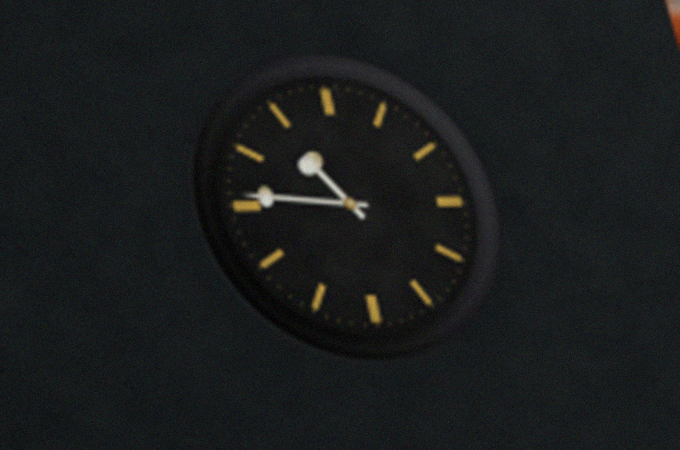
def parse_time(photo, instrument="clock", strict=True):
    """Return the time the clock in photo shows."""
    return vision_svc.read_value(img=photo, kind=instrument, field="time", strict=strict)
10:46
